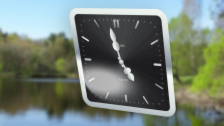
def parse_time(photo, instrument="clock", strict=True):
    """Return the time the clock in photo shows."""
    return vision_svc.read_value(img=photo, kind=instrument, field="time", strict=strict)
4:58
